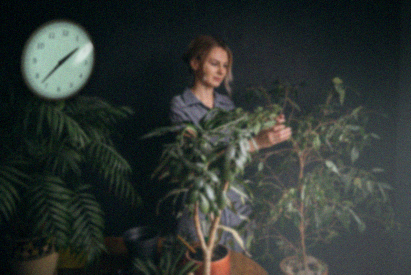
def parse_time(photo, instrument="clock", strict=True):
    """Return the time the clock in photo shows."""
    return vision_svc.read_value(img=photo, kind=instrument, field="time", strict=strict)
1:37
